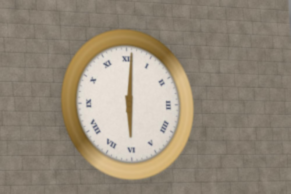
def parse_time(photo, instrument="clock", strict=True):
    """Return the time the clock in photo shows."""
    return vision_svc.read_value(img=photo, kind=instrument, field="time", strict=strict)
6:01
